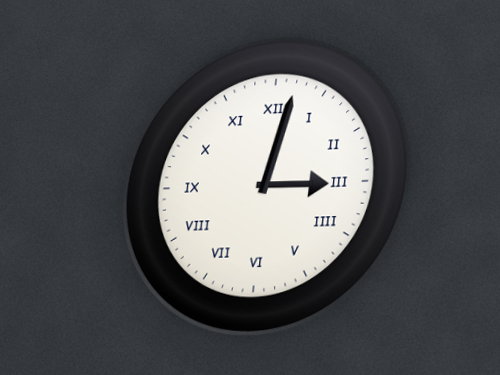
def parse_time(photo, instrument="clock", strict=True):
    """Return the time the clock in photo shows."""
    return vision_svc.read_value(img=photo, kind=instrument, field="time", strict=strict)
3:02
